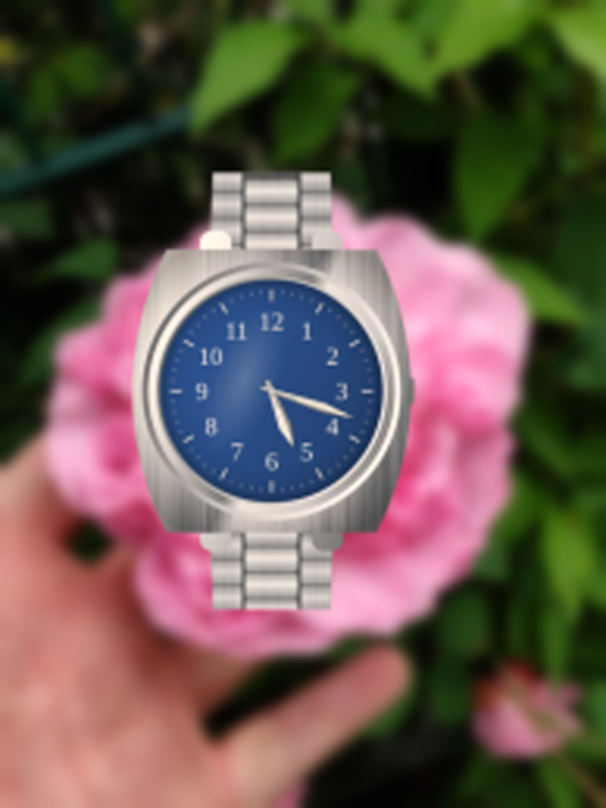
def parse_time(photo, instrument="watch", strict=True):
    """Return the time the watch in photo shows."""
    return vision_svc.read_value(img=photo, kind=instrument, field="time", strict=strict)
5:18
